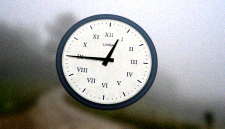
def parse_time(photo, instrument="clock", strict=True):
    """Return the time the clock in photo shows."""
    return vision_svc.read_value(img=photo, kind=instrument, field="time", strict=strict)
12:45
